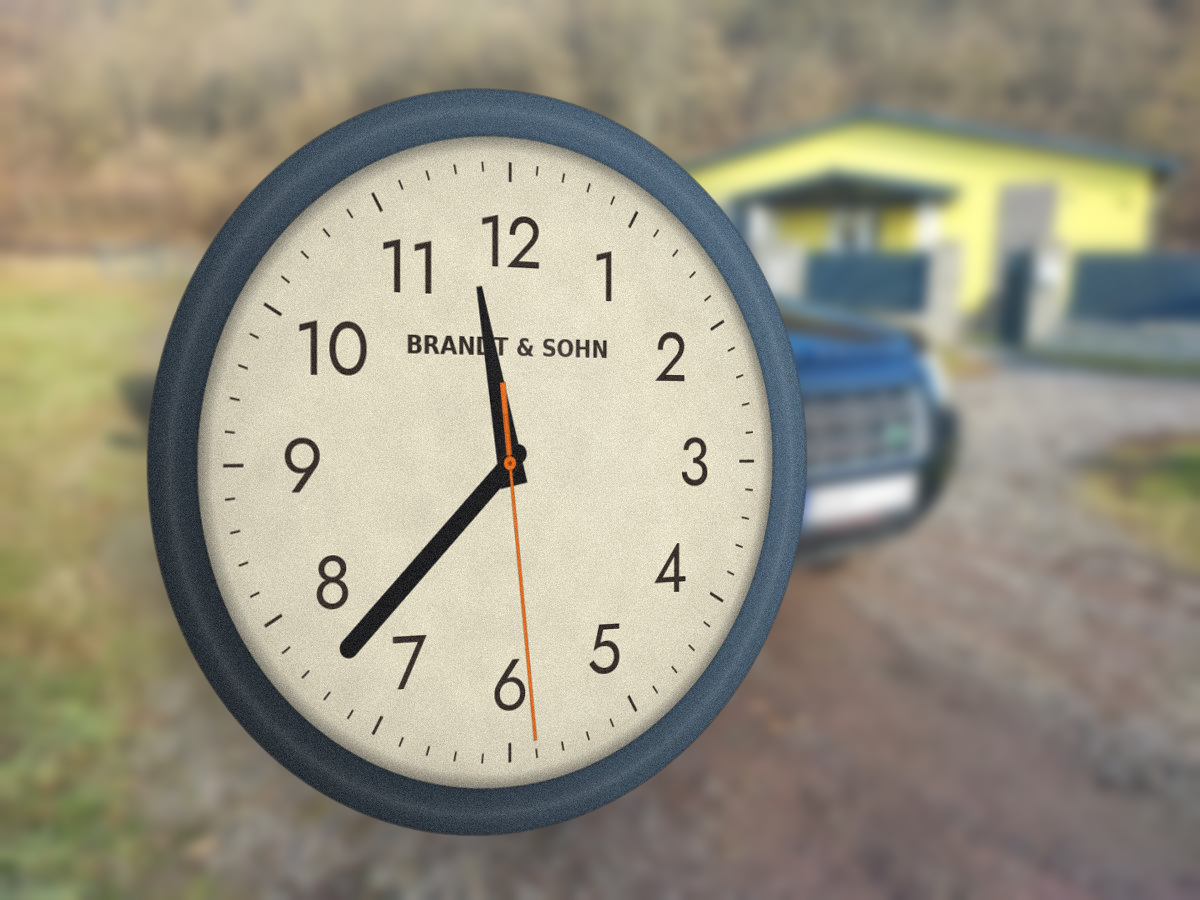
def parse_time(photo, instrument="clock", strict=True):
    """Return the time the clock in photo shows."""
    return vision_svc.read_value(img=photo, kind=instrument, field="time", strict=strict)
11:37:29
